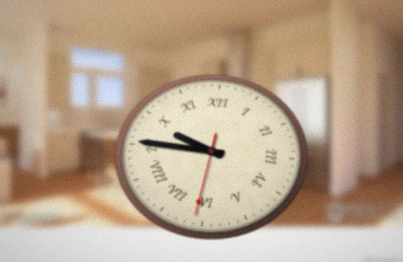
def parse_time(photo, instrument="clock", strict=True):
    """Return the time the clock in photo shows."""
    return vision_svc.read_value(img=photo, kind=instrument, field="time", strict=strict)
9:45:31
